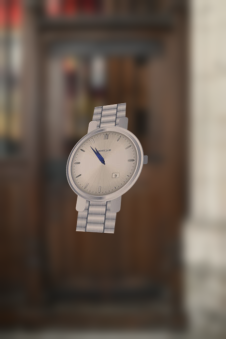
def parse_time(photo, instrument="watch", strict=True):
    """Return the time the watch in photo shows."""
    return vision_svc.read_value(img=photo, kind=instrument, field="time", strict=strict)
10:53
